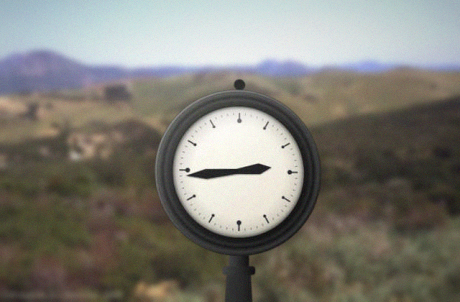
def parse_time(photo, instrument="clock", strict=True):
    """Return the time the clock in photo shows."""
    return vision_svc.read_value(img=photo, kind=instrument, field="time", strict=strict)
2:44
